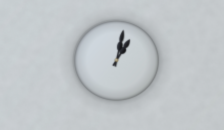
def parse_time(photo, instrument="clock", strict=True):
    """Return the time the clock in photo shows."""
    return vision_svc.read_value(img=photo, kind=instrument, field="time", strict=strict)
1:02
